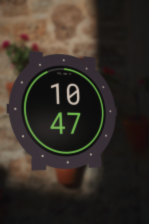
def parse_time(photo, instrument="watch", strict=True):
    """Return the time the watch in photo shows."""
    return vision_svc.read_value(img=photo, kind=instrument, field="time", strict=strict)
10:47
